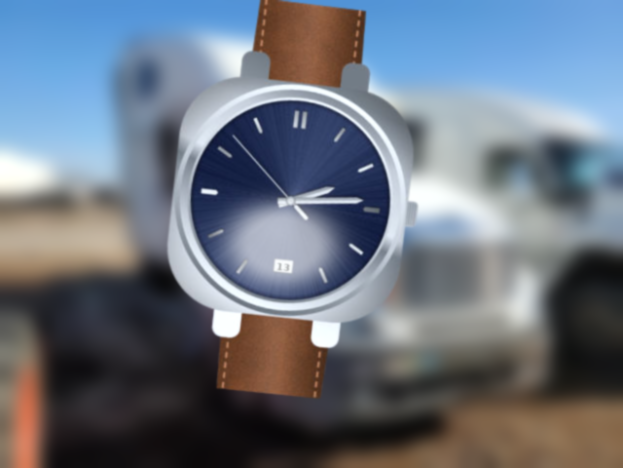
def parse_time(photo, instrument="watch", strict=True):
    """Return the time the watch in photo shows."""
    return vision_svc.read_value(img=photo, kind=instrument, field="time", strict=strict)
2:13:52
